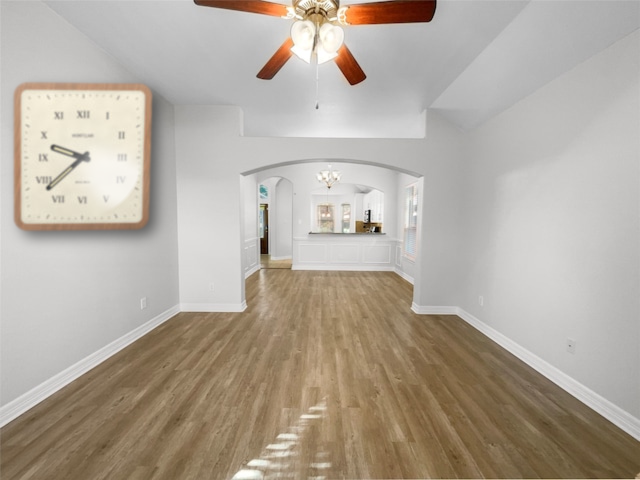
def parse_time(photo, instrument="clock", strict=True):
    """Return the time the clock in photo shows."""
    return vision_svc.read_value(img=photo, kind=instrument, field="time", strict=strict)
9:38
